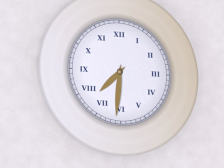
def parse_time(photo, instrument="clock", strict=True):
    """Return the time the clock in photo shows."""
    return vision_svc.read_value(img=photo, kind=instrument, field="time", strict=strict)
7:31
